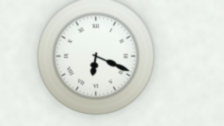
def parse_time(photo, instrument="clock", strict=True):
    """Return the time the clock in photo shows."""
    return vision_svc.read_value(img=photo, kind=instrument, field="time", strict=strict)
6:19
